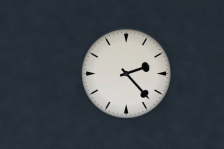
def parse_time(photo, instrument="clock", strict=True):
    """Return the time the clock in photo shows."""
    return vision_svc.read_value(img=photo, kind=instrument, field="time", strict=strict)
2:23
